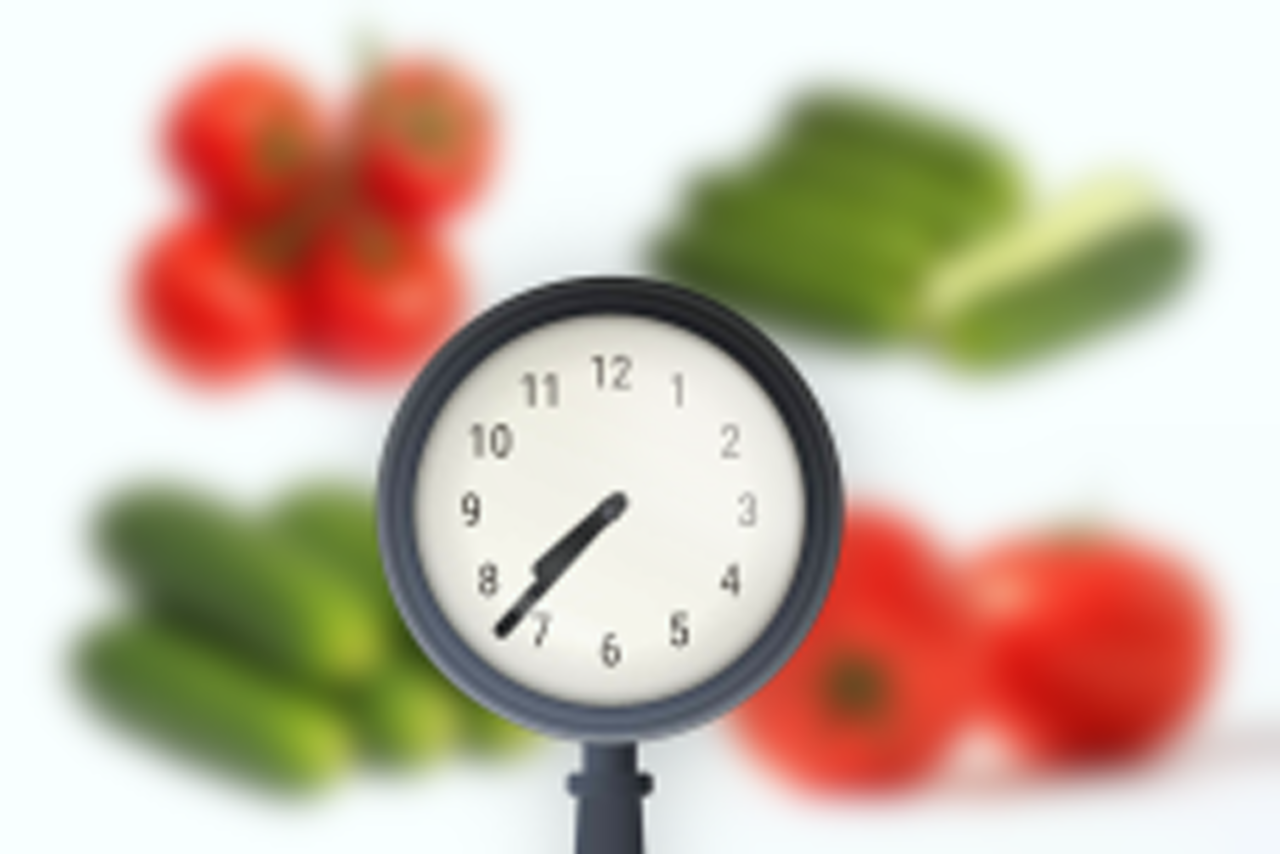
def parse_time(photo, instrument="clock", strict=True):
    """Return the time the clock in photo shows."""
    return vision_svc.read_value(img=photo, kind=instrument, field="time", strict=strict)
7:37
